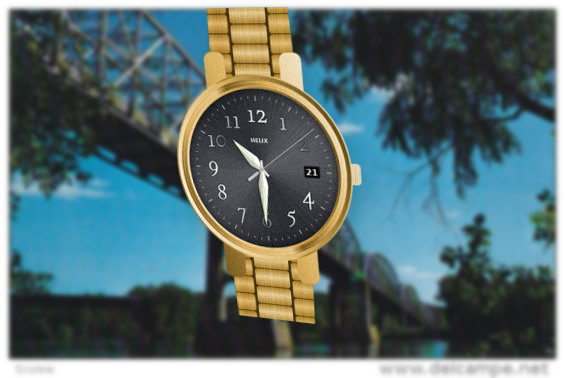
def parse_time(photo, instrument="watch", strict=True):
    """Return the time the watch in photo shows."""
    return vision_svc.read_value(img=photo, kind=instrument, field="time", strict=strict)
10:30:09
